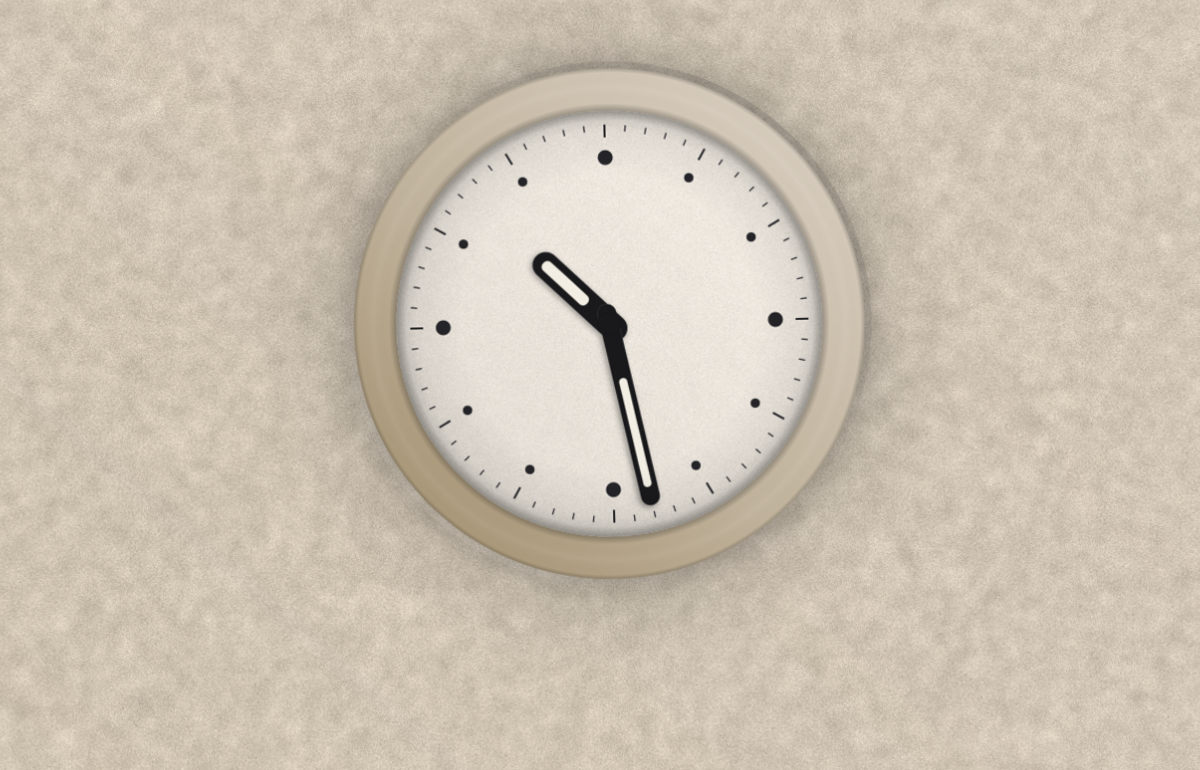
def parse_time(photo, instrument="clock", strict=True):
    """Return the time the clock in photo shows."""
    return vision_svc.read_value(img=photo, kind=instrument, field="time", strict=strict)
10:28
